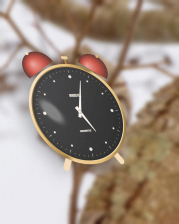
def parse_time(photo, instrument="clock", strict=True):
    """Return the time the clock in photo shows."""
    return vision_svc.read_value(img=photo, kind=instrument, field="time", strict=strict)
5:03
